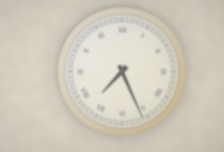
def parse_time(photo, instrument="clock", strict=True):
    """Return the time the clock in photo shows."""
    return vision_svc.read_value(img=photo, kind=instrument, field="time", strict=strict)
7:26
